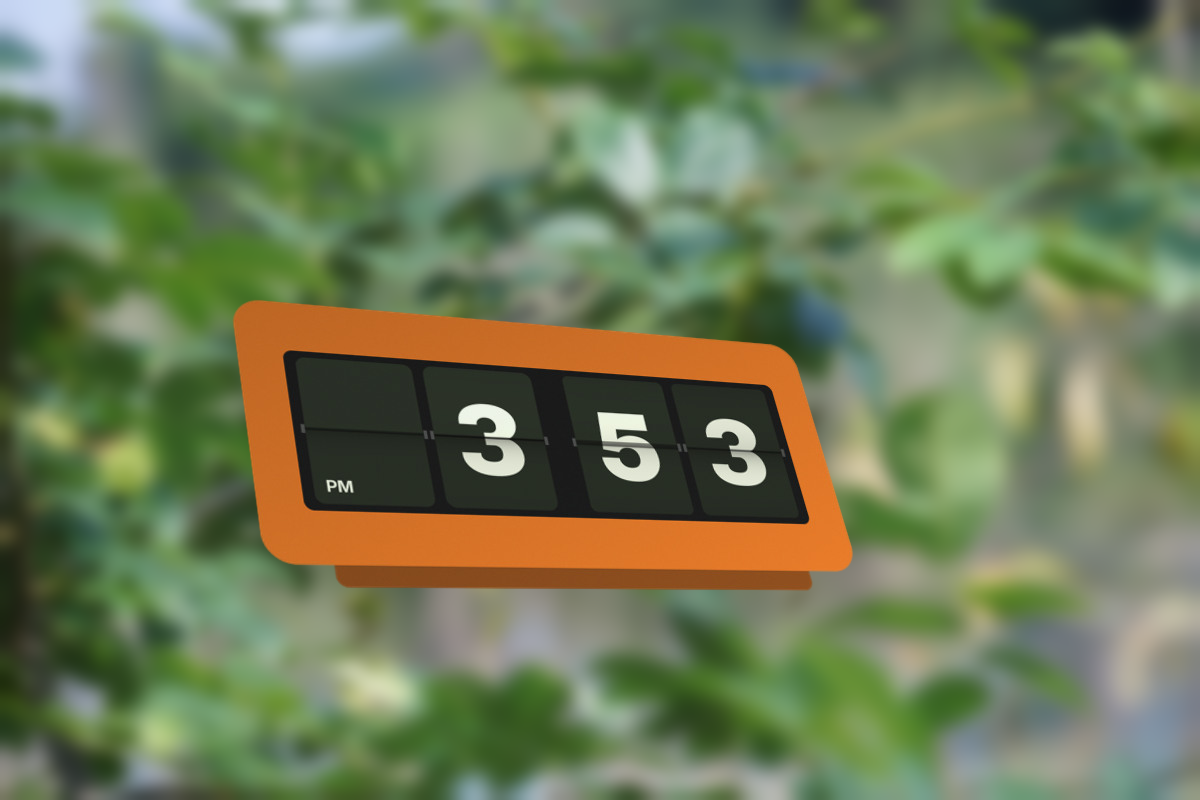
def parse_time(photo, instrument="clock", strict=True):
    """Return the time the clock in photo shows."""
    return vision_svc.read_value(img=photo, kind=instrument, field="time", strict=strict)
3:53
